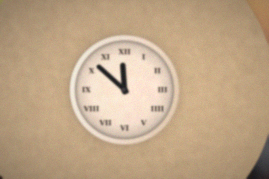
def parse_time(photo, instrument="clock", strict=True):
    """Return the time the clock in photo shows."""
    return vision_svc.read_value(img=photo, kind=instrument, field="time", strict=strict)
11:52
